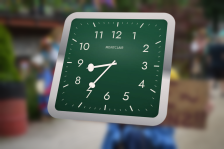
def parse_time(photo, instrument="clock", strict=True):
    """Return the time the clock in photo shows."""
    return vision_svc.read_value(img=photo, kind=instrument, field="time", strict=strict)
8:36
